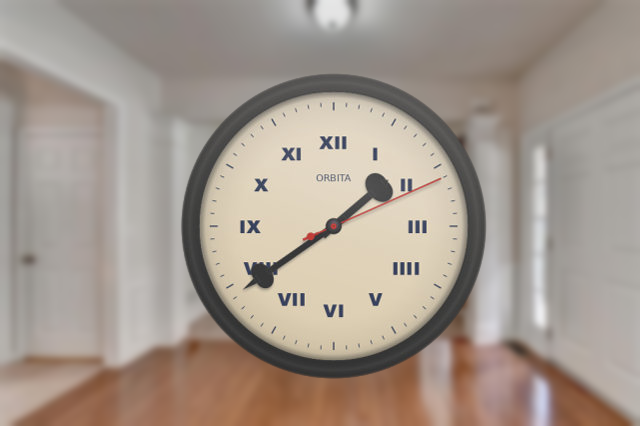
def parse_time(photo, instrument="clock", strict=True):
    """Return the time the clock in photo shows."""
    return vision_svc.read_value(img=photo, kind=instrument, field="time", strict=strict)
1:39:11
